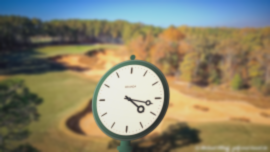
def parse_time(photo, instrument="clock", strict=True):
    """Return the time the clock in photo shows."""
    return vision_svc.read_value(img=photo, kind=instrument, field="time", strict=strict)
4:17
